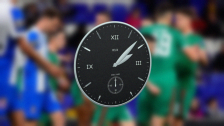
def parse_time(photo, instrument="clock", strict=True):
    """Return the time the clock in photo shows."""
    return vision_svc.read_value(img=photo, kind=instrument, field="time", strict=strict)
2:08
